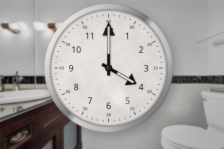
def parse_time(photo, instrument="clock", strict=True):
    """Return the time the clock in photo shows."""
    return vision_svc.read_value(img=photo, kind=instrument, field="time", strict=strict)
4:00
